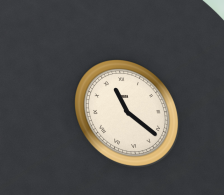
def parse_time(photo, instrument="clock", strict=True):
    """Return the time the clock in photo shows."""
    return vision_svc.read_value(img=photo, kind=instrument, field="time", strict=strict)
11:22
